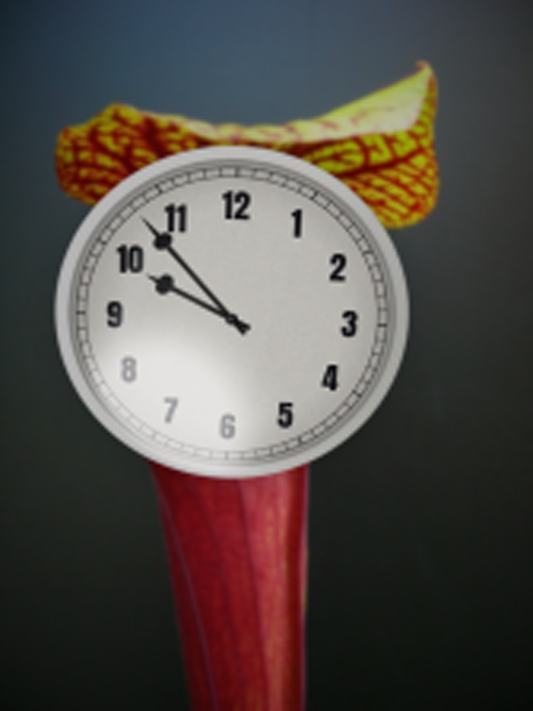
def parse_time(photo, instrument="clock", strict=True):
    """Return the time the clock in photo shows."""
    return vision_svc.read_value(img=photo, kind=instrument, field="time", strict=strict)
9:53
